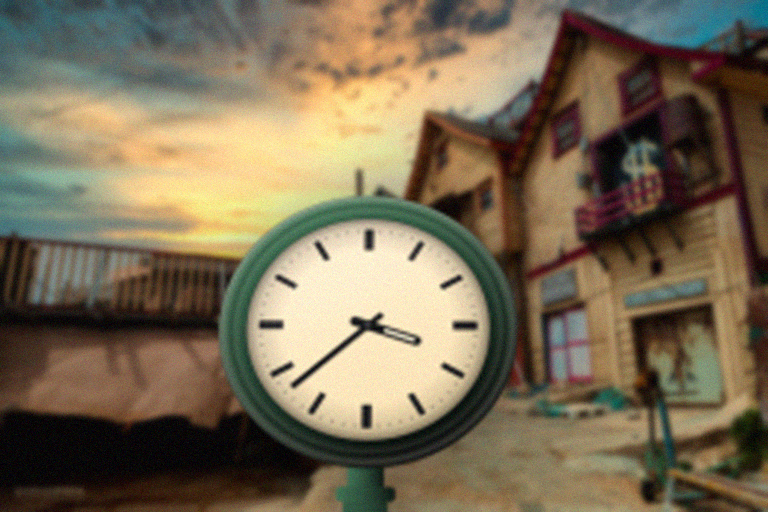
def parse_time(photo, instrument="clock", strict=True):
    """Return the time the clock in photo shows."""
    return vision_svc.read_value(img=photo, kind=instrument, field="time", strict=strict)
3:38
